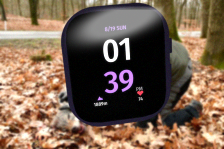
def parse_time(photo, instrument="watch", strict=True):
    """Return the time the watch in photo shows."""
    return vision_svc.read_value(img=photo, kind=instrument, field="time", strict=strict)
1:39
